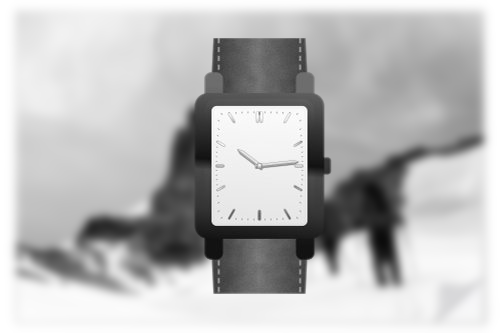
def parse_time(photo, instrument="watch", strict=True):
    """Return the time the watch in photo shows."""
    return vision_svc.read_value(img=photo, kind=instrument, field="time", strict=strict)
10:14
